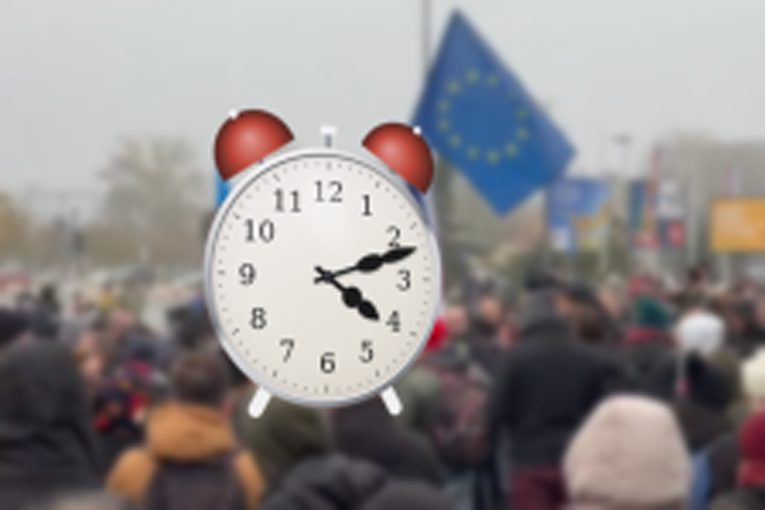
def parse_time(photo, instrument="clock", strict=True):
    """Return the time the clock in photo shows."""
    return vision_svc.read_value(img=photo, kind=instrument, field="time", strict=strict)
4:12
